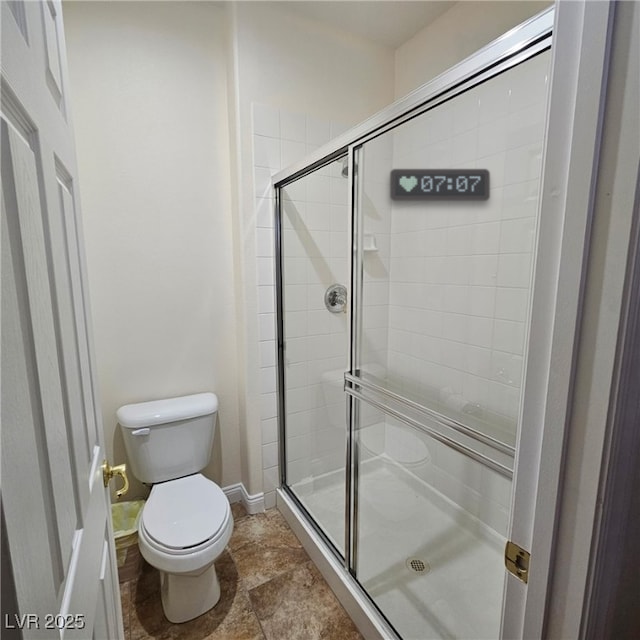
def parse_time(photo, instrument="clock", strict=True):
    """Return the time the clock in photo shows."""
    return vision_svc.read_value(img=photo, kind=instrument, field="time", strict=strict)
7:07
